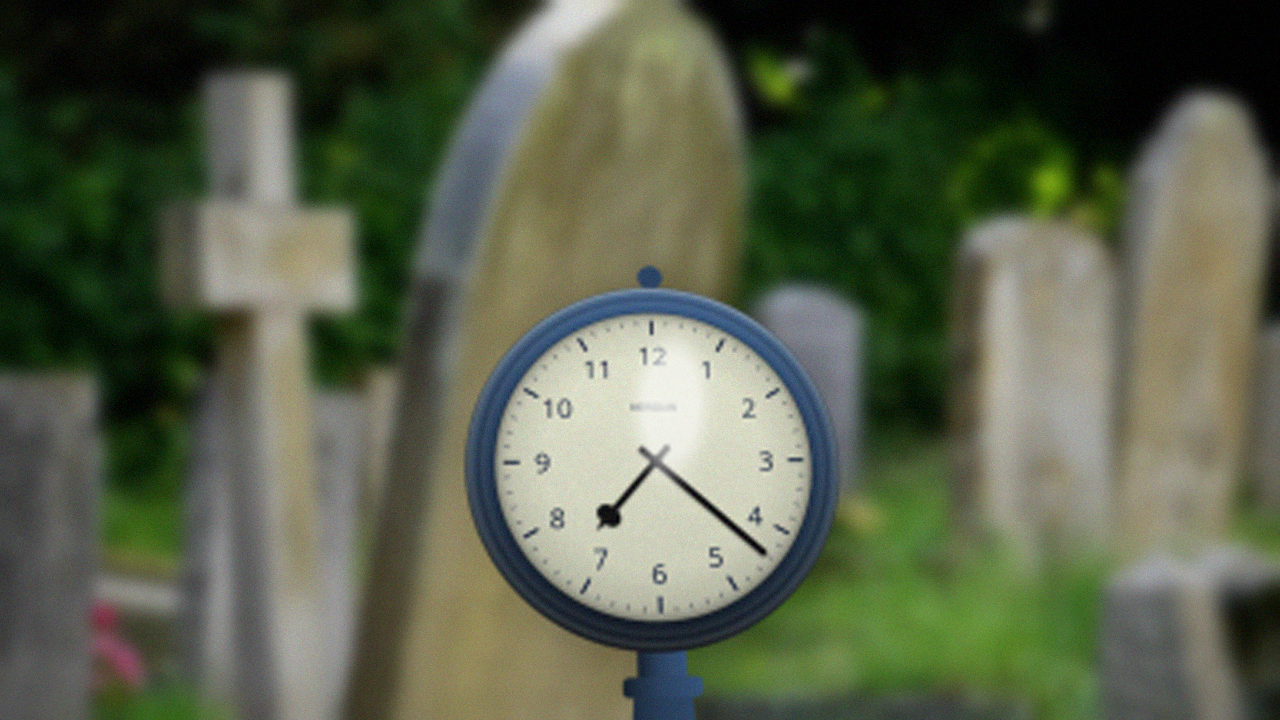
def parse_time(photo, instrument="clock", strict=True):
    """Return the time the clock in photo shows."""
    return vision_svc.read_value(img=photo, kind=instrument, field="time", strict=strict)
7:22
